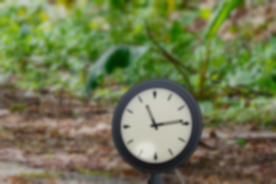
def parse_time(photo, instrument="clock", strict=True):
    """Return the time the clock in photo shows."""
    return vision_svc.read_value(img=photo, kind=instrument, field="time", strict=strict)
11:14
